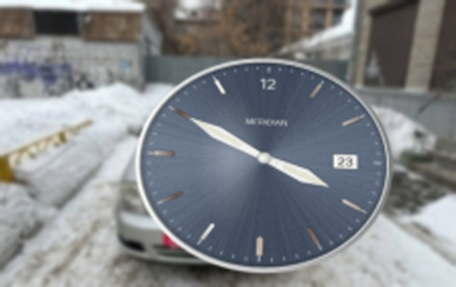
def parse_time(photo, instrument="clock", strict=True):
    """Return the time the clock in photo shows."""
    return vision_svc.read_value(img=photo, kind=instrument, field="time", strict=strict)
3:50
